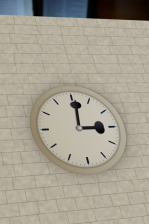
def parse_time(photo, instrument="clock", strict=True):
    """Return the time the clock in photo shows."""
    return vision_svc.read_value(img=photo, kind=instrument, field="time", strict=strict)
3:01
